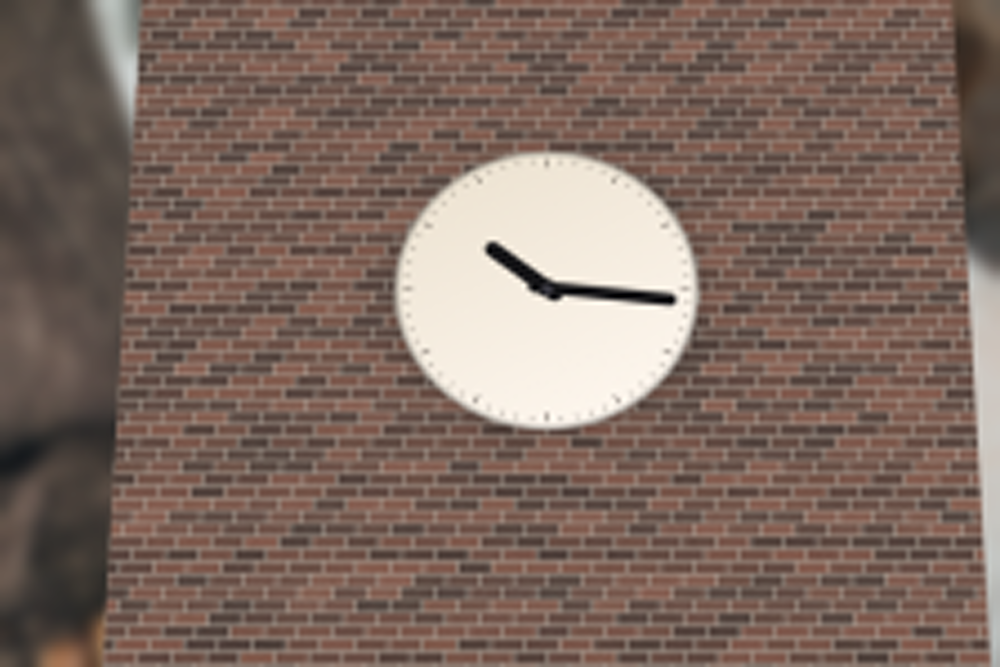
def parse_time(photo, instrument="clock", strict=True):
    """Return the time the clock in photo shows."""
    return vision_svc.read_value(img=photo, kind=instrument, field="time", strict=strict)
10:16
